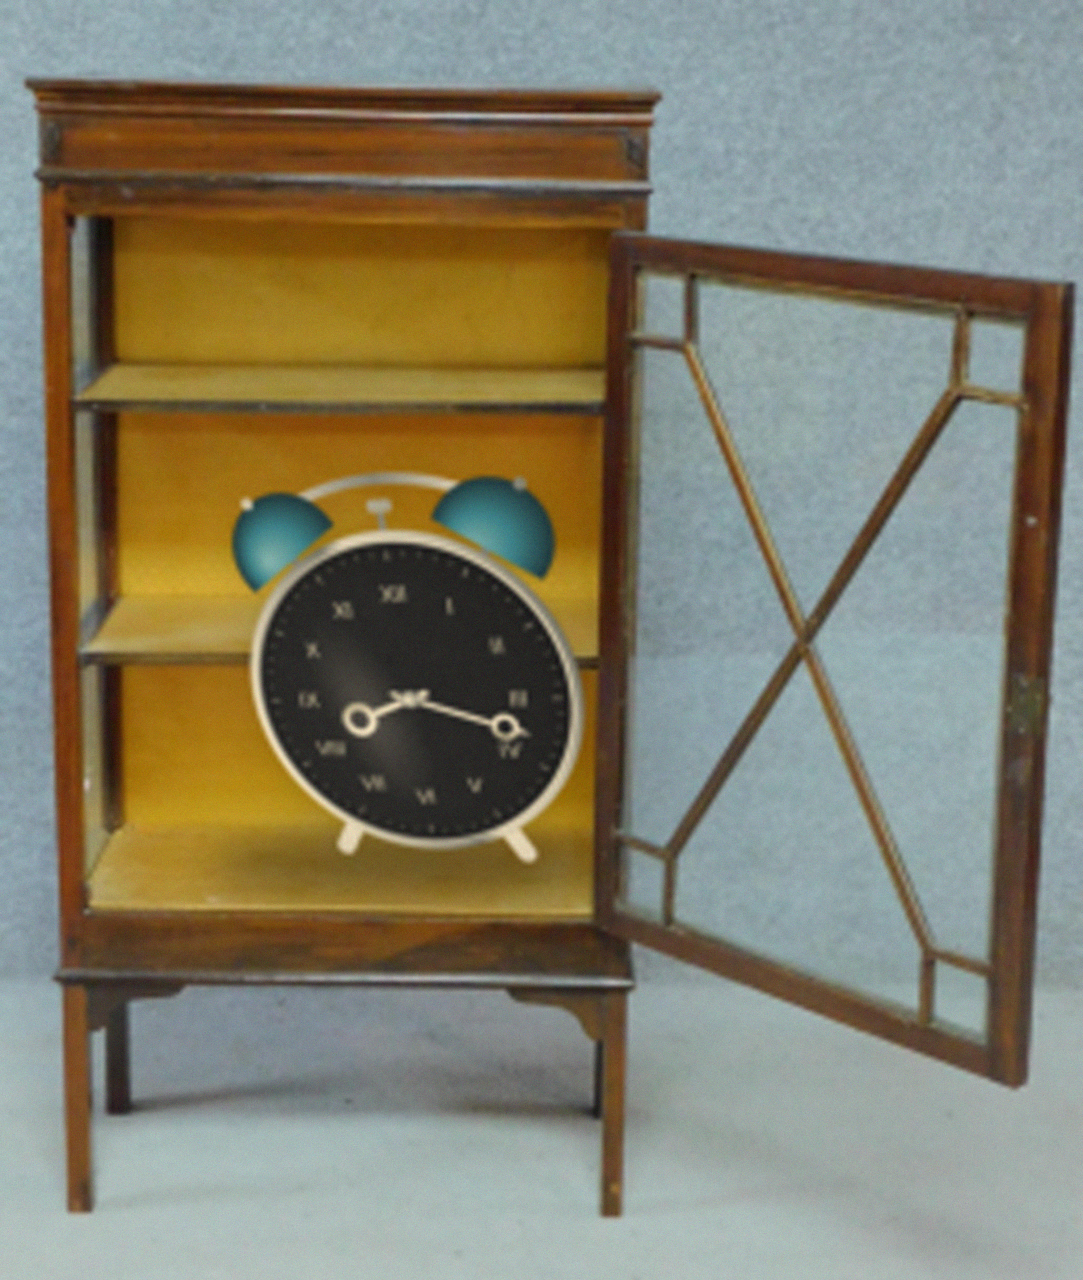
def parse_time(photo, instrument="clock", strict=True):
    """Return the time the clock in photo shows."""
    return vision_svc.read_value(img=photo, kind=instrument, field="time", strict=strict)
8:18
